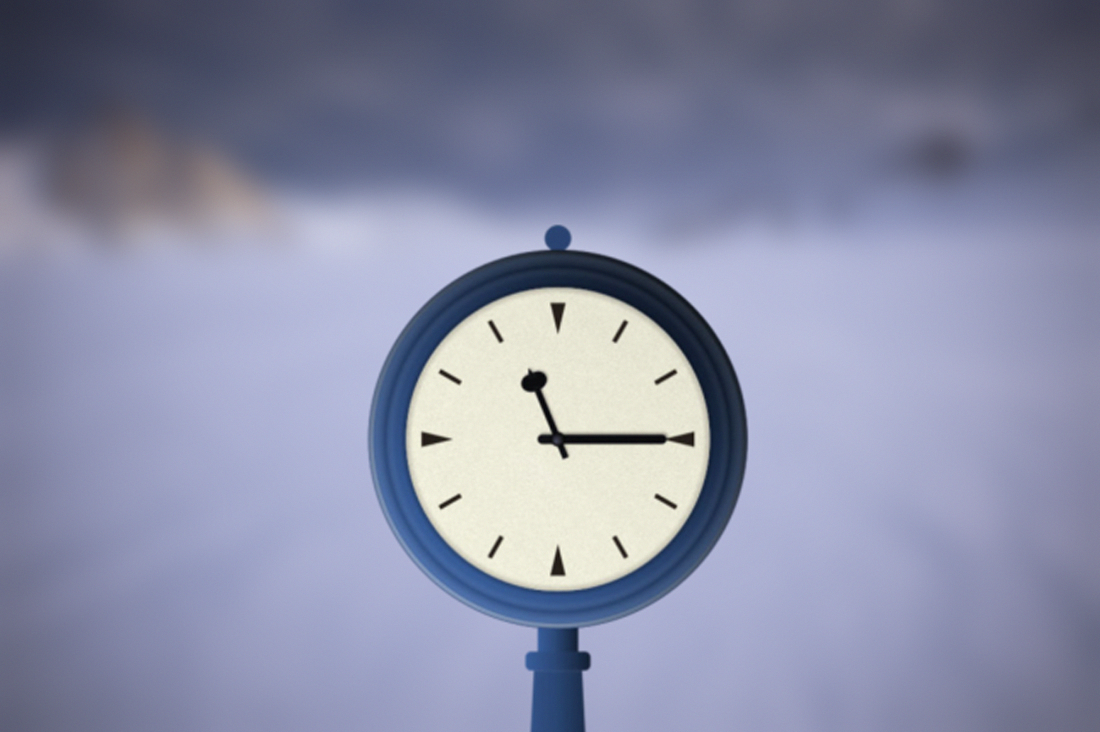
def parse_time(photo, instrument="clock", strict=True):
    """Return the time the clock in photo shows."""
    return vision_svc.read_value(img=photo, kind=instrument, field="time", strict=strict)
11:15
